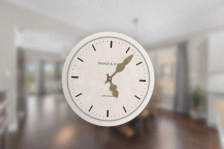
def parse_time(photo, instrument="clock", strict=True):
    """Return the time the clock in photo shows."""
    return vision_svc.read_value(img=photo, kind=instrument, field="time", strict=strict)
5:07
